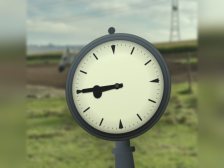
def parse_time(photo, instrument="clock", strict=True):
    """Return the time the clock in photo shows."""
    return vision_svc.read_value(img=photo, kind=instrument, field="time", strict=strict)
8:45
